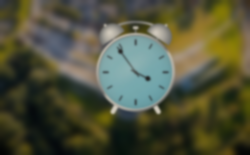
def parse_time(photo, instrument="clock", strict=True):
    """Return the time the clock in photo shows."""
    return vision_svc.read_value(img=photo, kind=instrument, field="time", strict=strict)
3:54
